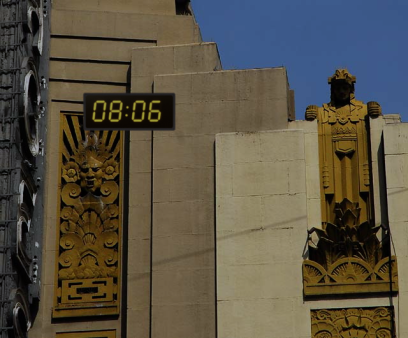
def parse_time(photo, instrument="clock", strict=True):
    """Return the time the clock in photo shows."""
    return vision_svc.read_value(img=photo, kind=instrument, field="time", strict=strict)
8:06
